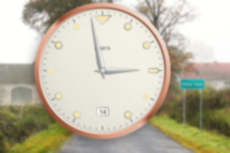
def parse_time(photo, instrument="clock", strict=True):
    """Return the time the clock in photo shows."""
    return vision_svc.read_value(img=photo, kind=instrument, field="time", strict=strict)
2:58
